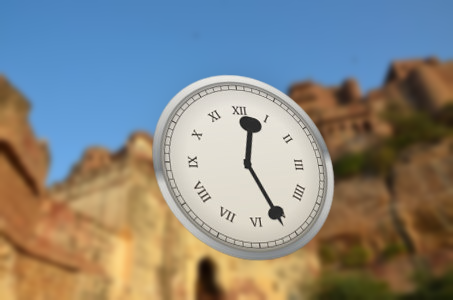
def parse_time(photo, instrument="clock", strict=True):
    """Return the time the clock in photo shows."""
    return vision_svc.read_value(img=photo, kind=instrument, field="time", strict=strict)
12:26
